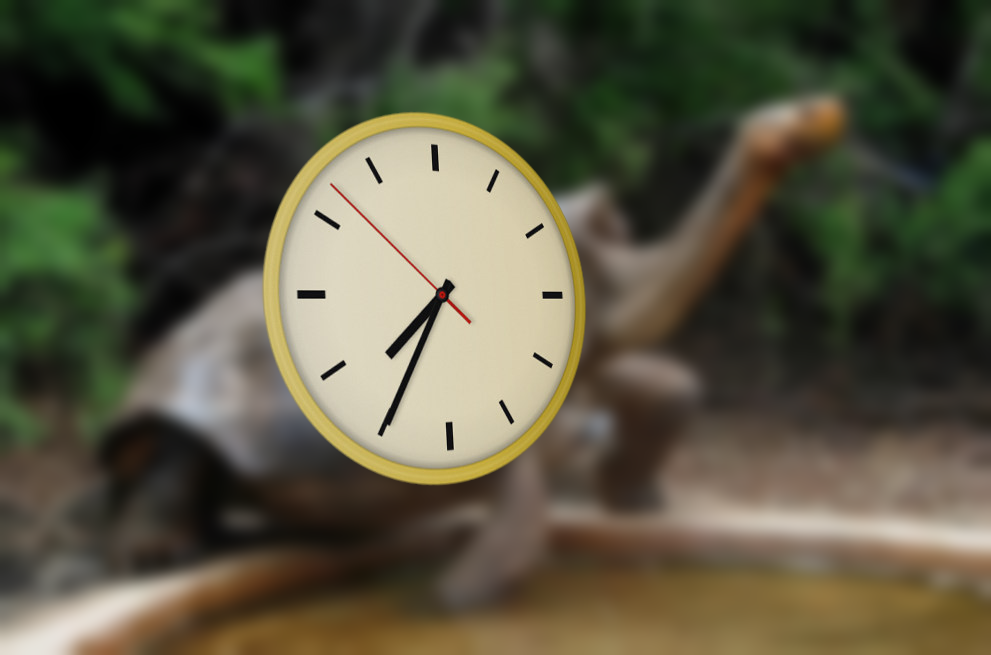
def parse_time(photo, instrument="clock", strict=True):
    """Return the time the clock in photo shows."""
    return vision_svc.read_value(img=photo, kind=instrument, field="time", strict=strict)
7:34:52
